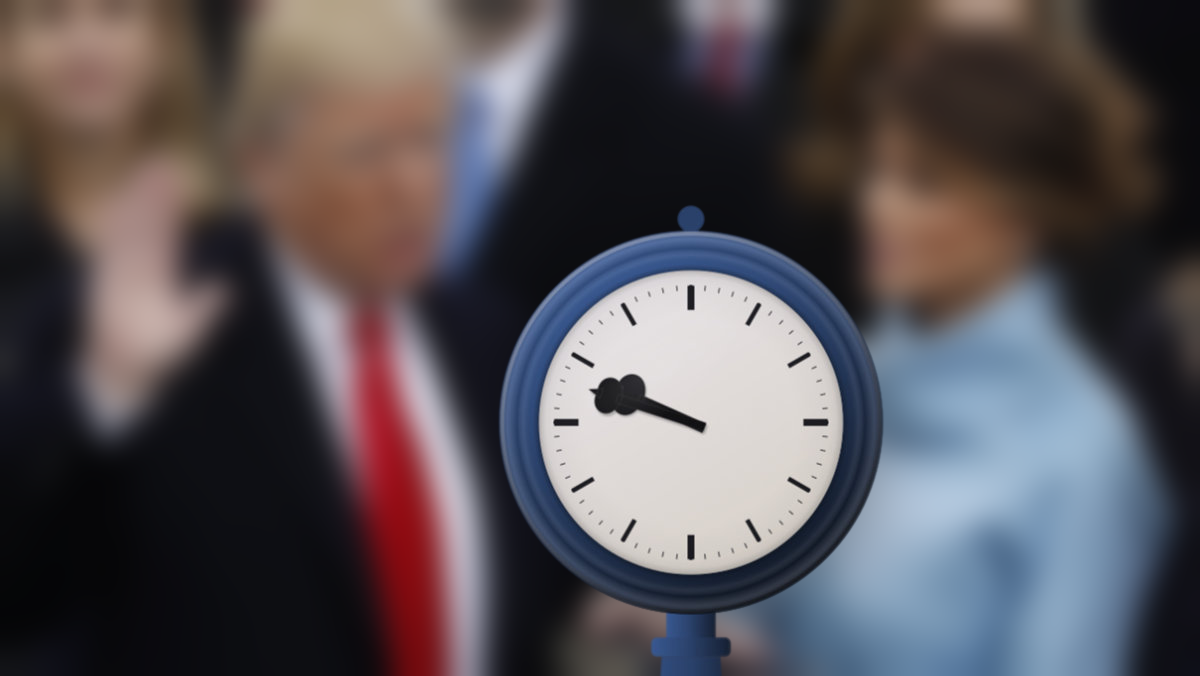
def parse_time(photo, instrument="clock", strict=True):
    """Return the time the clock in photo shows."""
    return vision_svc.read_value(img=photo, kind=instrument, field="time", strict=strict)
9:48
